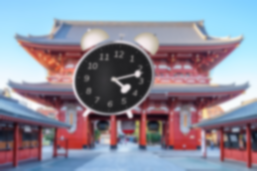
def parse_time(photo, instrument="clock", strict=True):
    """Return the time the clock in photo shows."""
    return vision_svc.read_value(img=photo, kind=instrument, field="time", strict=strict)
4:12
